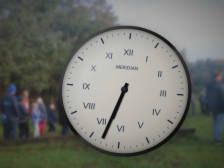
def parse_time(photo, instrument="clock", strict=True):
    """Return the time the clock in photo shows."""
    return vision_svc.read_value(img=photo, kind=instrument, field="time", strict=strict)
6:33
